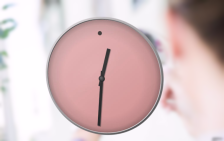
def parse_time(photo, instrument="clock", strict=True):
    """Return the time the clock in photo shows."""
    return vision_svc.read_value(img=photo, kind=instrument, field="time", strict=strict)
12:31
